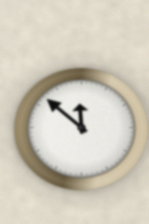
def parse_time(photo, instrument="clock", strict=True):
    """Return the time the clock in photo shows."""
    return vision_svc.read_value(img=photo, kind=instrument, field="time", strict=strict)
11:52
